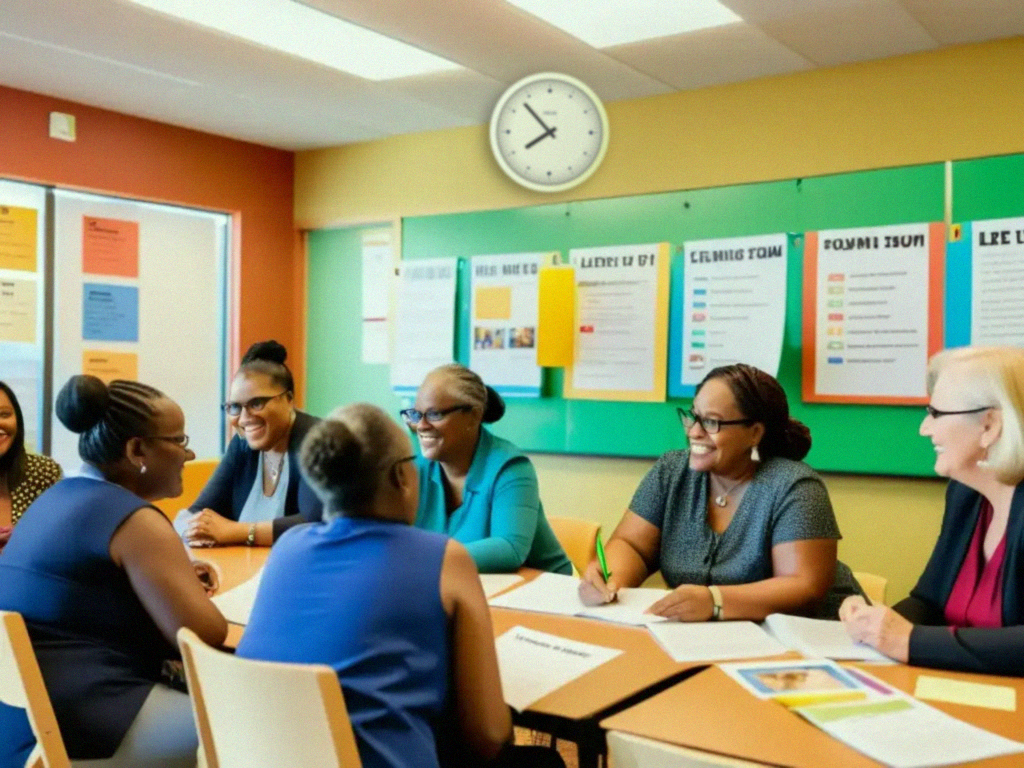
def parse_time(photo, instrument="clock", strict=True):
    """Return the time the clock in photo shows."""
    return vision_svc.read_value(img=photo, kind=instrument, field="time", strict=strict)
7:53
